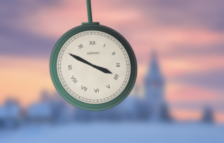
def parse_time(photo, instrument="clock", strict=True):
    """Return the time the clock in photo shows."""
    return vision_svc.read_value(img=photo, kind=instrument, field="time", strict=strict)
3:50
